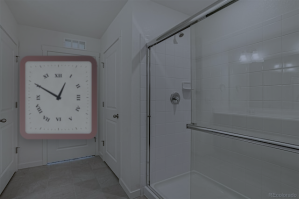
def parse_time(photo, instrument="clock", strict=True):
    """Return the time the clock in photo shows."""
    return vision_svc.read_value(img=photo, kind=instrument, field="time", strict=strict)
12:50
